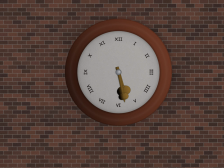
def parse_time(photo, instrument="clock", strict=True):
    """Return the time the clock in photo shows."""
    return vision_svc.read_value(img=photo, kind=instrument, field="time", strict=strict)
5:28
